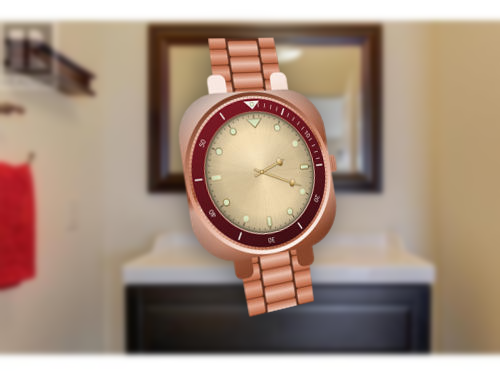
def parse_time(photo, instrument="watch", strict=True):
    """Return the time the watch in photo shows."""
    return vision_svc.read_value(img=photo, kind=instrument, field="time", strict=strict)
2:19
